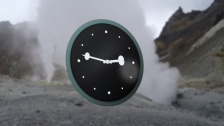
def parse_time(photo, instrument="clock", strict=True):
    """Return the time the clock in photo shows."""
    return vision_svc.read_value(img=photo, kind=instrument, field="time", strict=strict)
2:47
